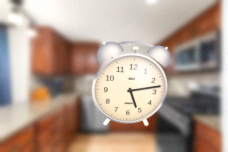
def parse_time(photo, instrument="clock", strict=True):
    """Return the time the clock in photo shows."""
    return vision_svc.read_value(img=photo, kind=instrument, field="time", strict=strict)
5:13
